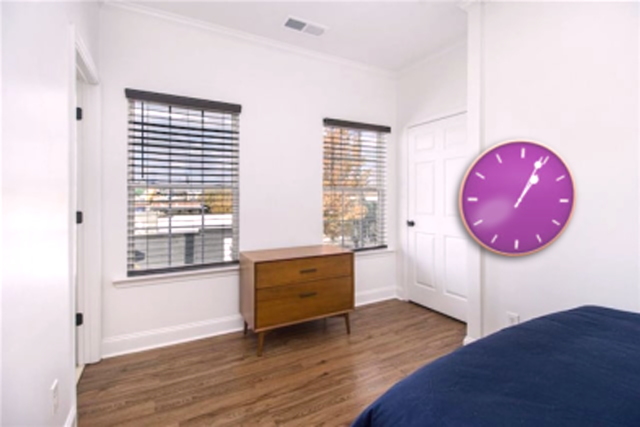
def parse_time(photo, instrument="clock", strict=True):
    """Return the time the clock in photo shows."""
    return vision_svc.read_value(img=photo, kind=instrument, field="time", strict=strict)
1:04
